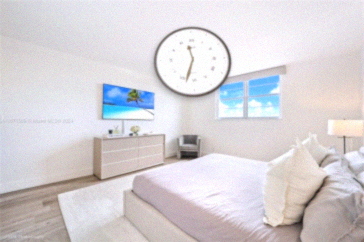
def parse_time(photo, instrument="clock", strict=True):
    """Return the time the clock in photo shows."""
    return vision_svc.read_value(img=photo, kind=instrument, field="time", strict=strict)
11:33
